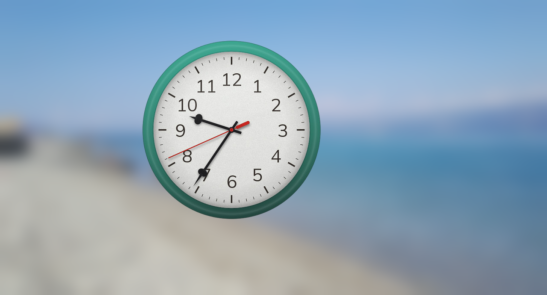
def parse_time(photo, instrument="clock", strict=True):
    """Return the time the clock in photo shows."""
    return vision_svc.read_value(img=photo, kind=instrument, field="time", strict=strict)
9:35:41
